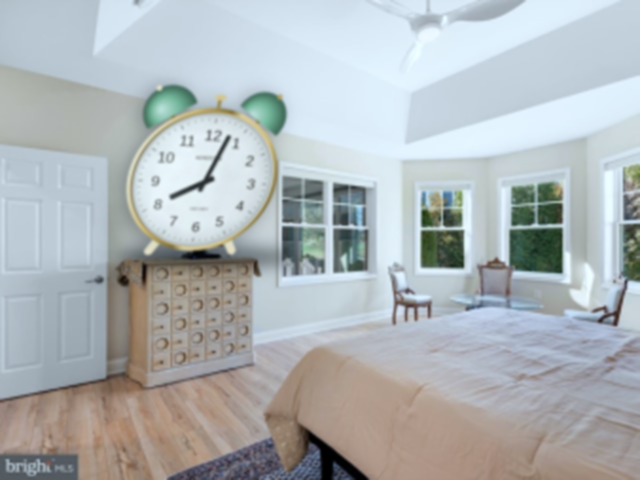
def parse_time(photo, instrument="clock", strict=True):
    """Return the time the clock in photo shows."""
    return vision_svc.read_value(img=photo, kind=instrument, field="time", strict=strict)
8:03
